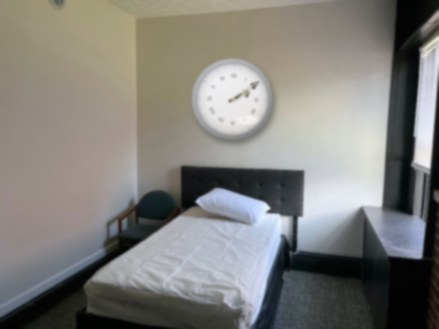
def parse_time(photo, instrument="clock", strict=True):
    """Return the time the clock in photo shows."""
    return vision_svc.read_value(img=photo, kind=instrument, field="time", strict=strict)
2:09
